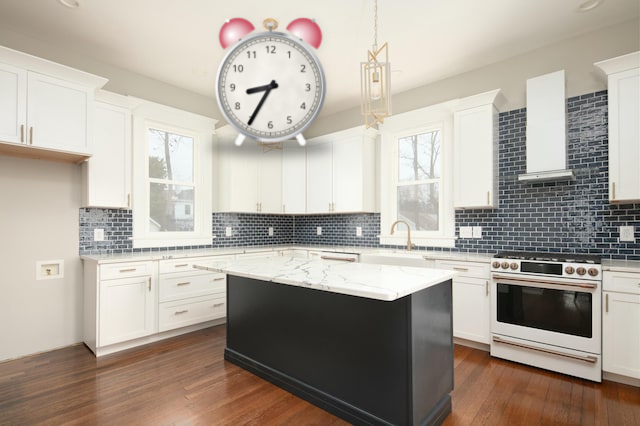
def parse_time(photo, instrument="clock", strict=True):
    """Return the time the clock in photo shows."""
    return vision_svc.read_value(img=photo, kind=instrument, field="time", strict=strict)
8:35
